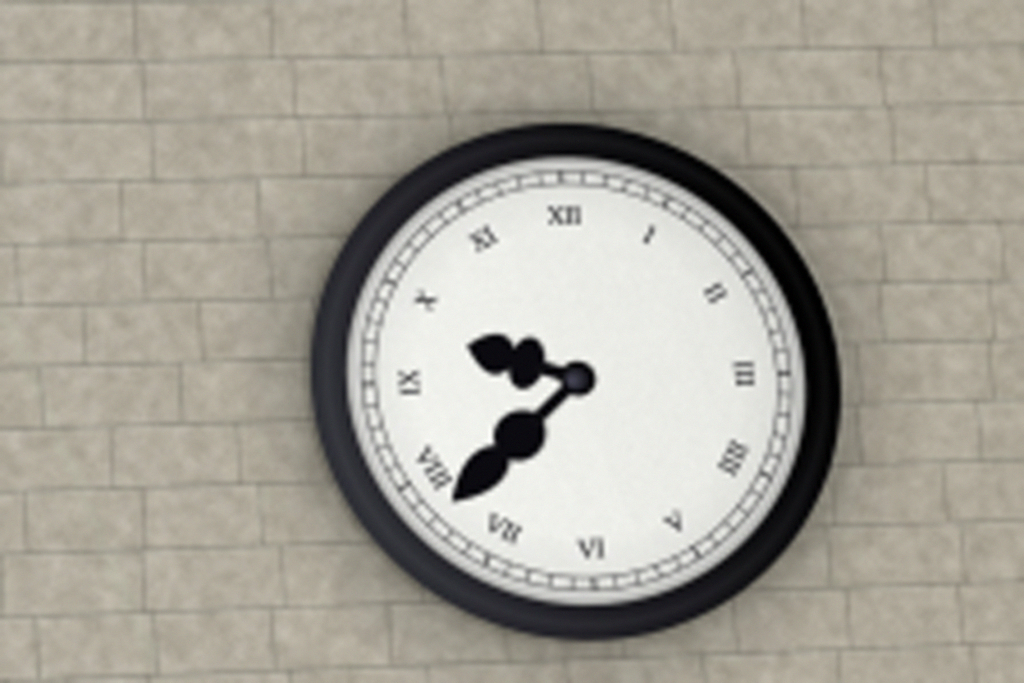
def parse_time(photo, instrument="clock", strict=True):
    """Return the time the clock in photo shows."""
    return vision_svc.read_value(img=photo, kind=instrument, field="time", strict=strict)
9:38
